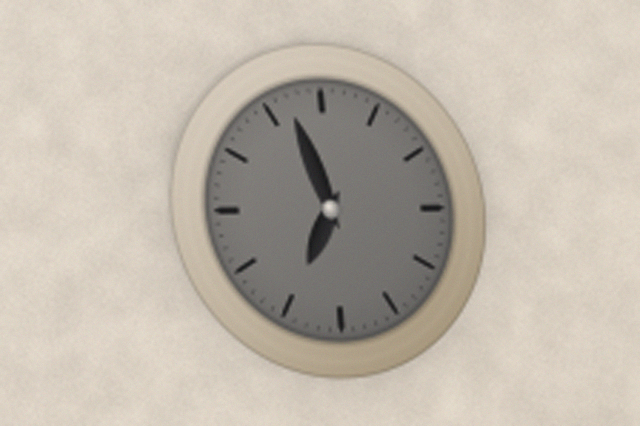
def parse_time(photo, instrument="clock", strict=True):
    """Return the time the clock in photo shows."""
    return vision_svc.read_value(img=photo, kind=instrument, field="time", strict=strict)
6:57
